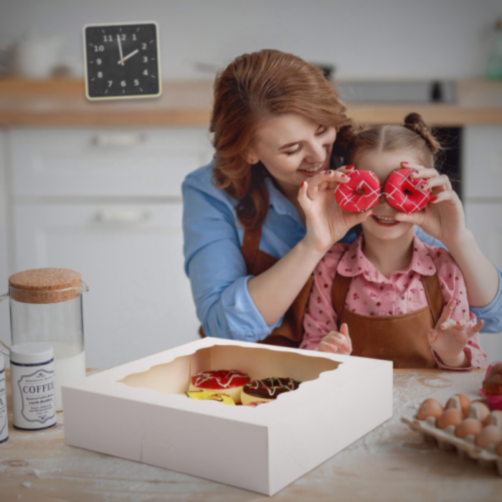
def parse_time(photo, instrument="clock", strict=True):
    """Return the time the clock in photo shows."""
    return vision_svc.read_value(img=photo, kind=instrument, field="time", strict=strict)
1:59
